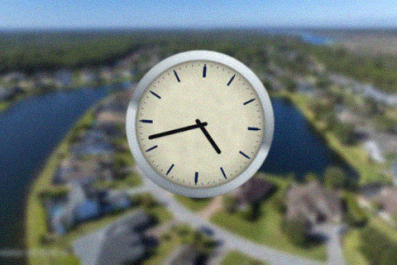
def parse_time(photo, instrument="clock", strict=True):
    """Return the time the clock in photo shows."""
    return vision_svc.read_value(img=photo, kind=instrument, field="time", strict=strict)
4:42
